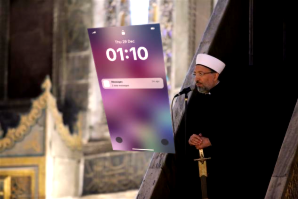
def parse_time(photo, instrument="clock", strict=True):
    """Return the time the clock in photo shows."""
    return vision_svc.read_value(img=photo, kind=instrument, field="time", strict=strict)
1:10
